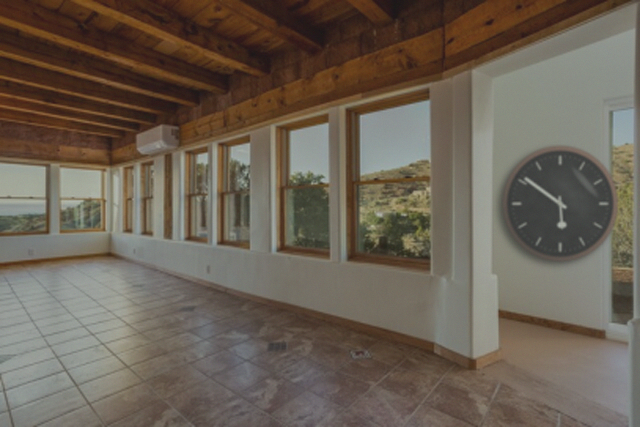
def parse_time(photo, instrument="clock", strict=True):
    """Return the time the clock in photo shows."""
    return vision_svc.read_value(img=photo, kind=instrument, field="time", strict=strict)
5:51
